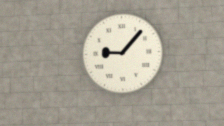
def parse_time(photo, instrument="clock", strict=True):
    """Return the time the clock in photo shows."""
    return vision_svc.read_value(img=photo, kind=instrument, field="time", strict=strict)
9:07
